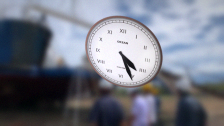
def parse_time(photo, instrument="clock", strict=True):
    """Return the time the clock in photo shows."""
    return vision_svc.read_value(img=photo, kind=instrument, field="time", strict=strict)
4:26
